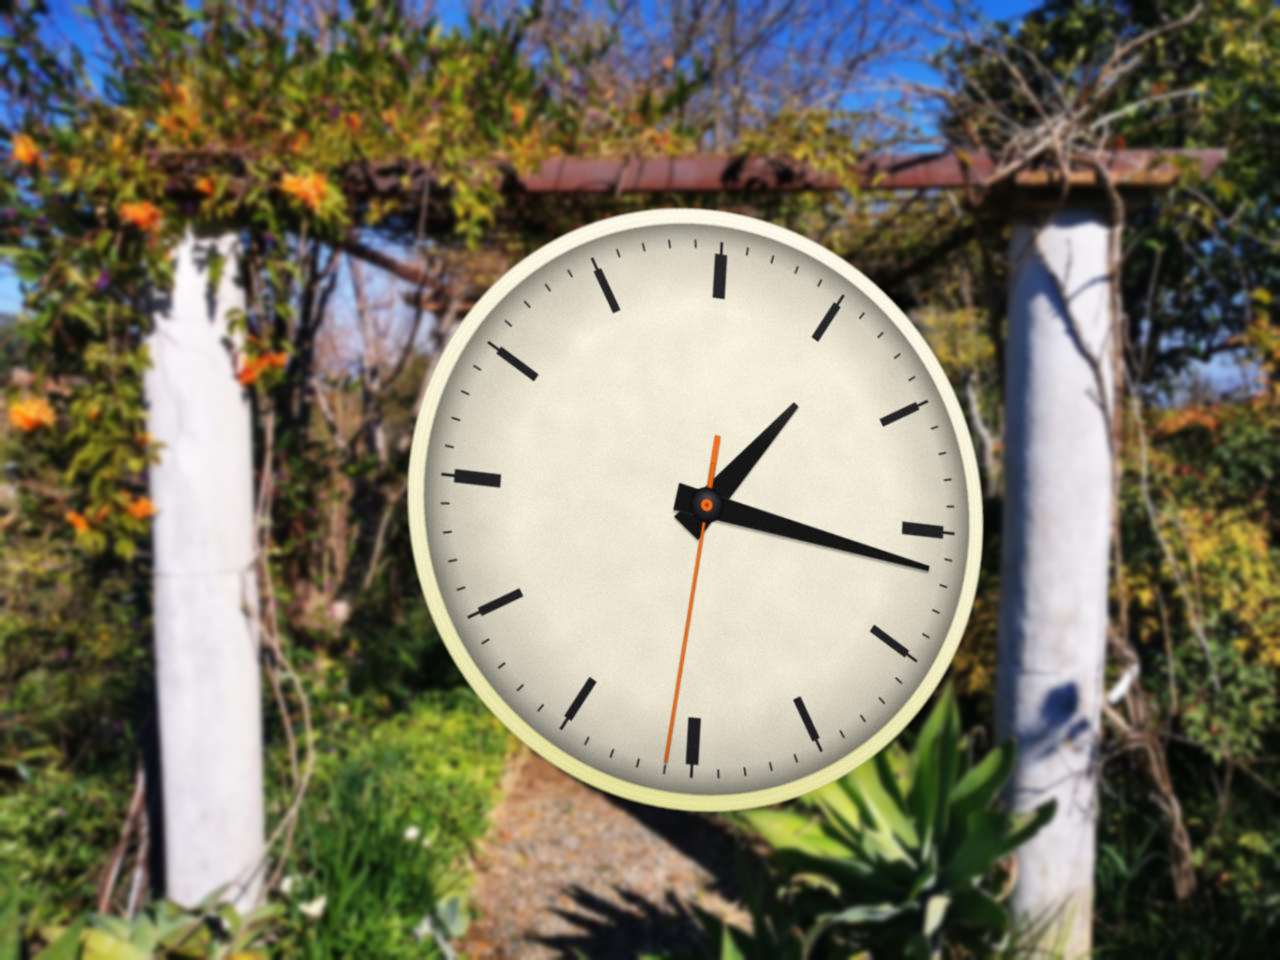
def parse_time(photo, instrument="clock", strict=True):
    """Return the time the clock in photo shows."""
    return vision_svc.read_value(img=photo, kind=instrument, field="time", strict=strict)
1:16:31
